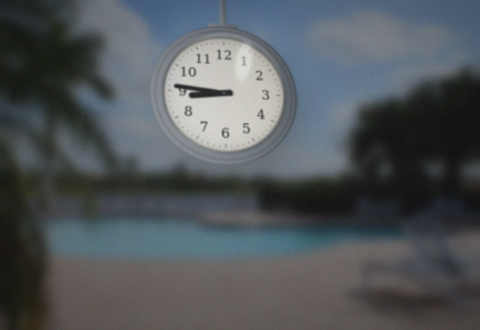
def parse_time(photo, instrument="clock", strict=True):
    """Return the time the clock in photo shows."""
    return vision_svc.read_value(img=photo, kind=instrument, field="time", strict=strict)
8:46
